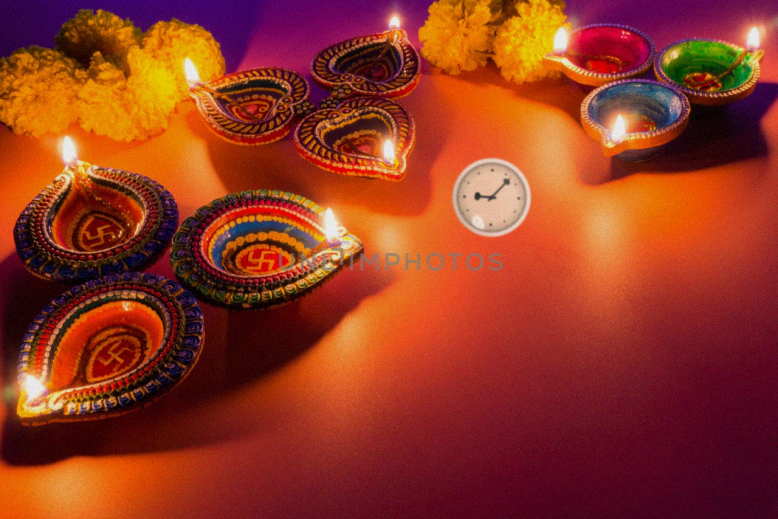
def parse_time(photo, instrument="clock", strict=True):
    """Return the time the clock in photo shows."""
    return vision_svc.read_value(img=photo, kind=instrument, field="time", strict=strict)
9:07
